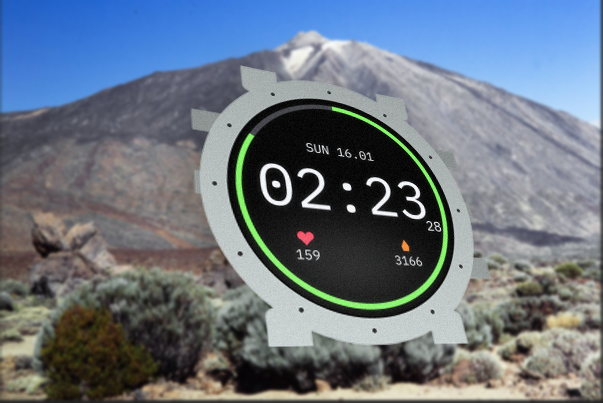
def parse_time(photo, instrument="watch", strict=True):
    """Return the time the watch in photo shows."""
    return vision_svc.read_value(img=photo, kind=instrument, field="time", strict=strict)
2:23:28
